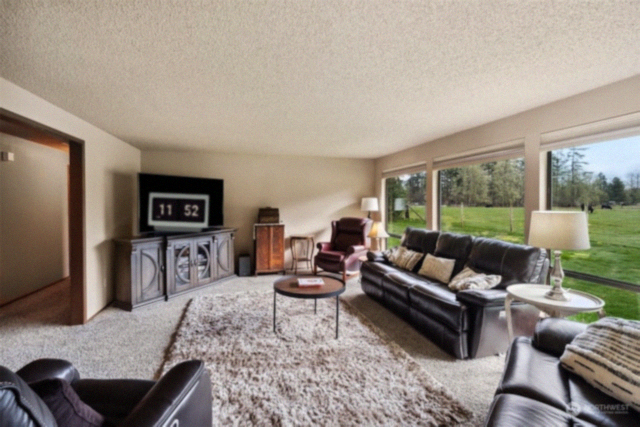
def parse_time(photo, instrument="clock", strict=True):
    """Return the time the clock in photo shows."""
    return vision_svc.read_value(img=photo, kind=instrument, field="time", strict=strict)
11:52
